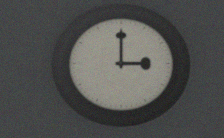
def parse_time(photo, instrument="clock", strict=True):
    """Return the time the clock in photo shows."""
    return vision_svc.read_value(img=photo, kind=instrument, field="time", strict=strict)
3:00
